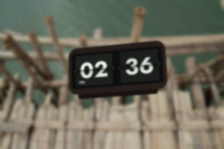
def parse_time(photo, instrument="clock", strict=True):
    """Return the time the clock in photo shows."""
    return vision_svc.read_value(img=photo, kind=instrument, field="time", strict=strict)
2:36
